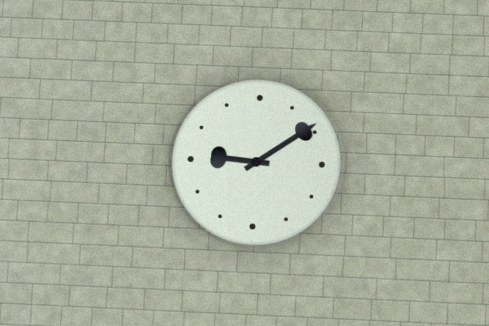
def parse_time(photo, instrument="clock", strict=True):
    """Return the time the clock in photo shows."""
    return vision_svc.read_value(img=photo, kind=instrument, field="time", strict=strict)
9:09
